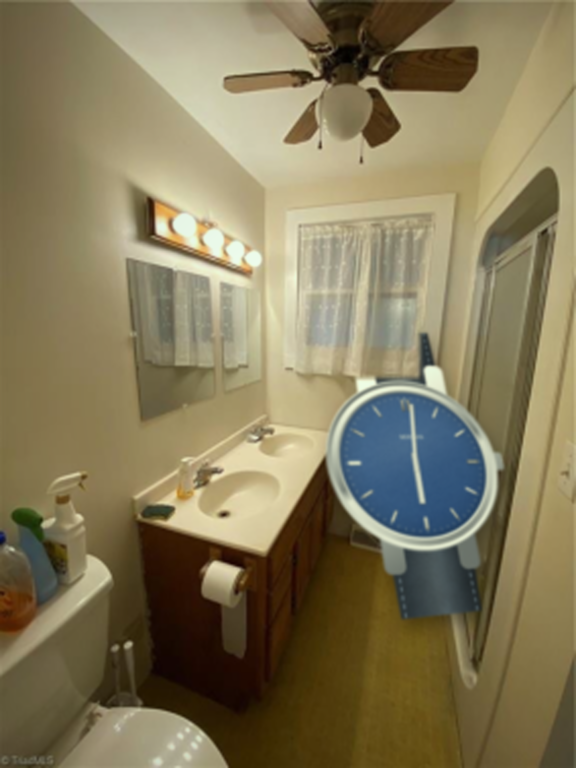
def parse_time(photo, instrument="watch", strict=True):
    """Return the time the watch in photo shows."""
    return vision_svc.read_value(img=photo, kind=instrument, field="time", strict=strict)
6:01
